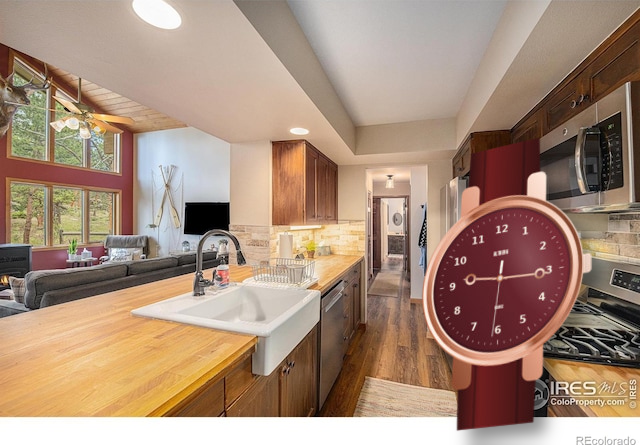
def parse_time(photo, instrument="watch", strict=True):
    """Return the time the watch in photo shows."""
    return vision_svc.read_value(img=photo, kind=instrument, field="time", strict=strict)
9:15:31
